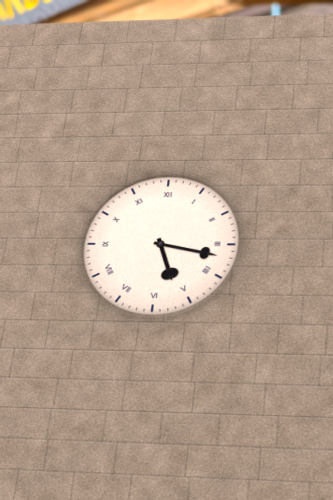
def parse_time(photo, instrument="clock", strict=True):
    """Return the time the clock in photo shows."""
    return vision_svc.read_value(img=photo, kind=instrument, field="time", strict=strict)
5:17
